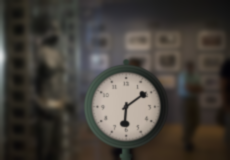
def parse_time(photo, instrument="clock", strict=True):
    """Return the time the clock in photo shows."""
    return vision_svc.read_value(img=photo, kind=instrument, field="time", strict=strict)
6:09
